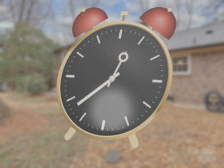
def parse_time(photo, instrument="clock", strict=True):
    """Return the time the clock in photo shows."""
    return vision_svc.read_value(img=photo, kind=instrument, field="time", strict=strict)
12:38
